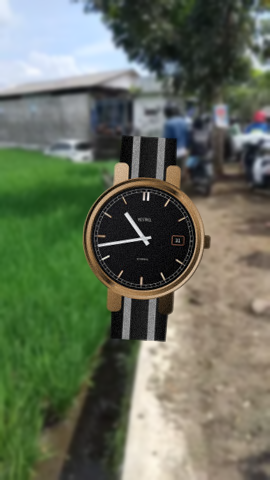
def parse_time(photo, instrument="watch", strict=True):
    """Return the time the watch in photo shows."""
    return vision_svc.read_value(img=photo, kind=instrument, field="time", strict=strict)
10:43
